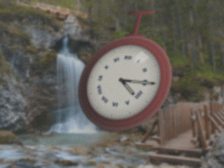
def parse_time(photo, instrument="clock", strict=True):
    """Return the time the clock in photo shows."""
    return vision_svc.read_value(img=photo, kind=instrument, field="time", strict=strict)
4:15
